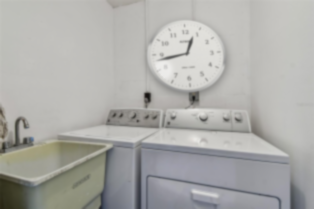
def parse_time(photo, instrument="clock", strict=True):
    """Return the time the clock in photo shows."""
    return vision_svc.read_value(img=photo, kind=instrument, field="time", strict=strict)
12:43
